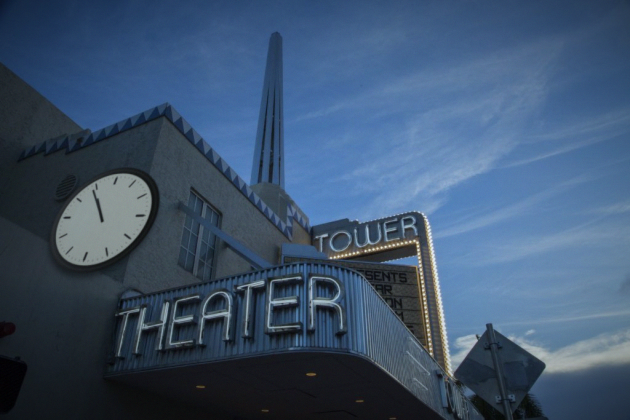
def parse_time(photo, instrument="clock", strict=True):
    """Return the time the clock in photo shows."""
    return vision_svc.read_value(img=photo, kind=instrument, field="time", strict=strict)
10:54
